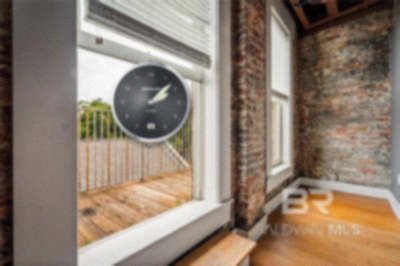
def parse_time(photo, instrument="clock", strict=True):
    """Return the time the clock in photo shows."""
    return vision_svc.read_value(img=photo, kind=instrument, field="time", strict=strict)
2:08
